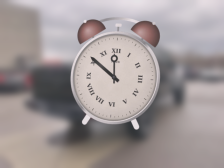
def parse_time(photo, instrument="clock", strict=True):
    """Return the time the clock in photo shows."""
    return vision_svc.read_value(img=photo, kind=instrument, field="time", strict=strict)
11:51
